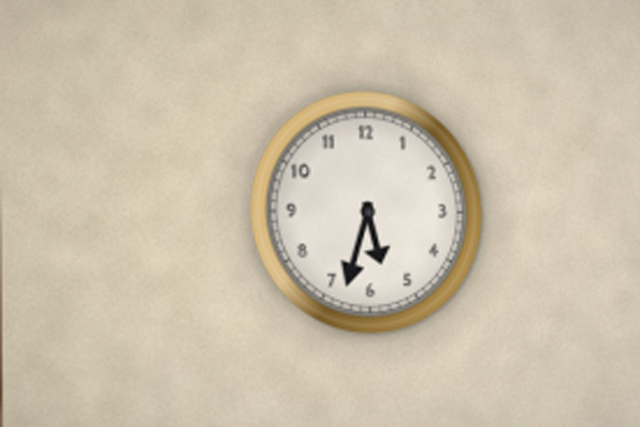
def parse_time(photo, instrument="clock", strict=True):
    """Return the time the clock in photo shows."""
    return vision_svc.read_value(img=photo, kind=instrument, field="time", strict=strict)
5:33
